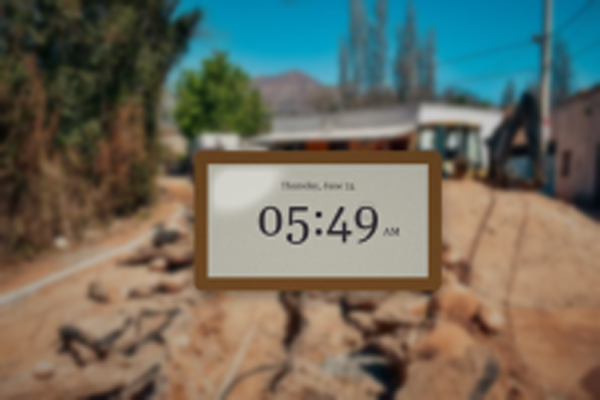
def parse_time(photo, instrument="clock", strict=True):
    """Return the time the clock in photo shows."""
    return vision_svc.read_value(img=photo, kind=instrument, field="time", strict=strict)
5:49
